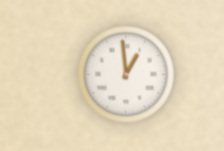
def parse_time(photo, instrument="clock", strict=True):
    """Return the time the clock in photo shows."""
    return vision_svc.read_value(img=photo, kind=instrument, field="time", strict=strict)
12:59
